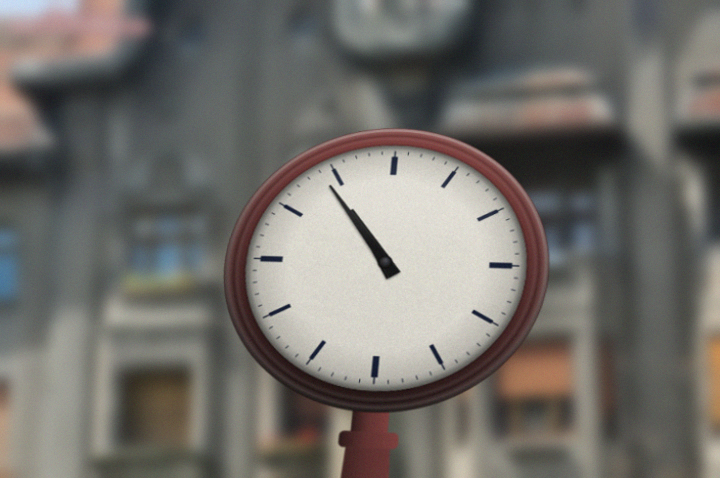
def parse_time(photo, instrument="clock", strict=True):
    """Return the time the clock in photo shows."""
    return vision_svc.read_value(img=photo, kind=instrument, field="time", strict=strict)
10:54
